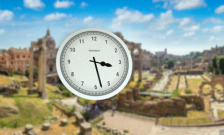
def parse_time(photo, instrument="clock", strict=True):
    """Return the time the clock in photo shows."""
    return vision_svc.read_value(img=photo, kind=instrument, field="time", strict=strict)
3:28
